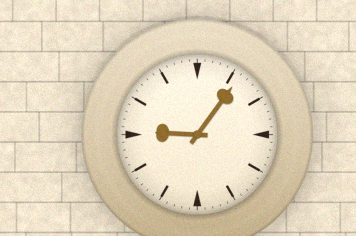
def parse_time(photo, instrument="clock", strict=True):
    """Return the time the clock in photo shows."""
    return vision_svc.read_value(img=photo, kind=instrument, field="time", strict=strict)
9:06
